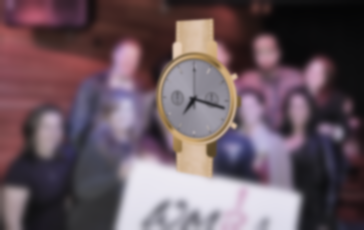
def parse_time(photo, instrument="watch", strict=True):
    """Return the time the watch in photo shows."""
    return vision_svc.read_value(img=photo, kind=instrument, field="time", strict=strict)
7:17
